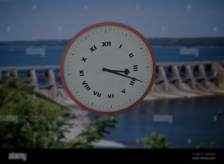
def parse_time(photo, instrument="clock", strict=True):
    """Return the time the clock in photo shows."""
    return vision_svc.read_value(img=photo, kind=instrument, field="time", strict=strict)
3:19
